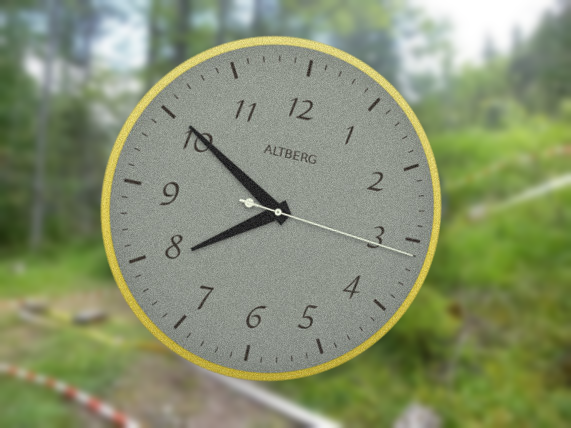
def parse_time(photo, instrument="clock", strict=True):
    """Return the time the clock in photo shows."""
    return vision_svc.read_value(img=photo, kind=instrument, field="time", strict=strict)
7:50:16
